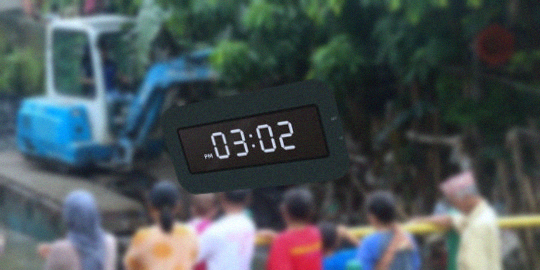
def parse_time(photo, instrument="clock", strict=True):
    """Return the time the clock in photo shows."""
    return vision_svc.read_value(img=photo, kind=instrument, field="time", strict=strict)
3:02
